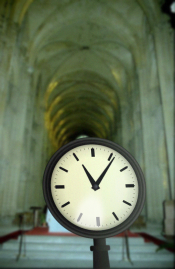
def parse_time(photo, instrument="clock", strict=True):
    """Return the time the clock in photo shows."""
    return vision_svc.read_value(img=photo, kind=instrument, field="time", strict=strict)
11:06
